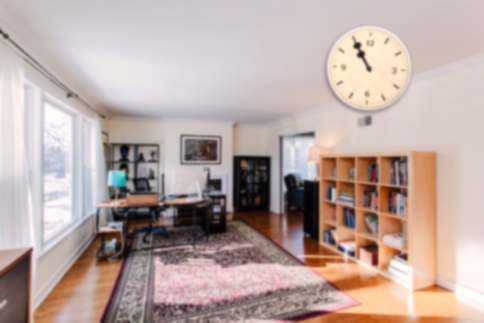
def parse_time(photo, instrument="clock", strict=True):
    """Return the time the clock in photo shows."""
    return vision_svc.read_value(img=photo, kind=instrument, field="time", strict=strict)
10:55
